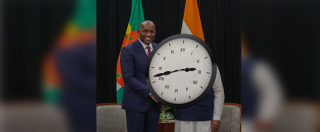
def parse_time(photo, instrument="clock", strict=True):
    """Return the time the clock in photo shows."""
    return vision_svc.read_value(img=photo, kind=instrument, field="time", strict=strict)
2:42
